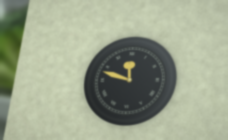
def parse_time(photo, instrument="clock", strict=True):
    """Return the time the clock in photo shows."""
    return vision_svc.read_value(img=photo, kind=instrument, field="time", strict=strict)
11:48
